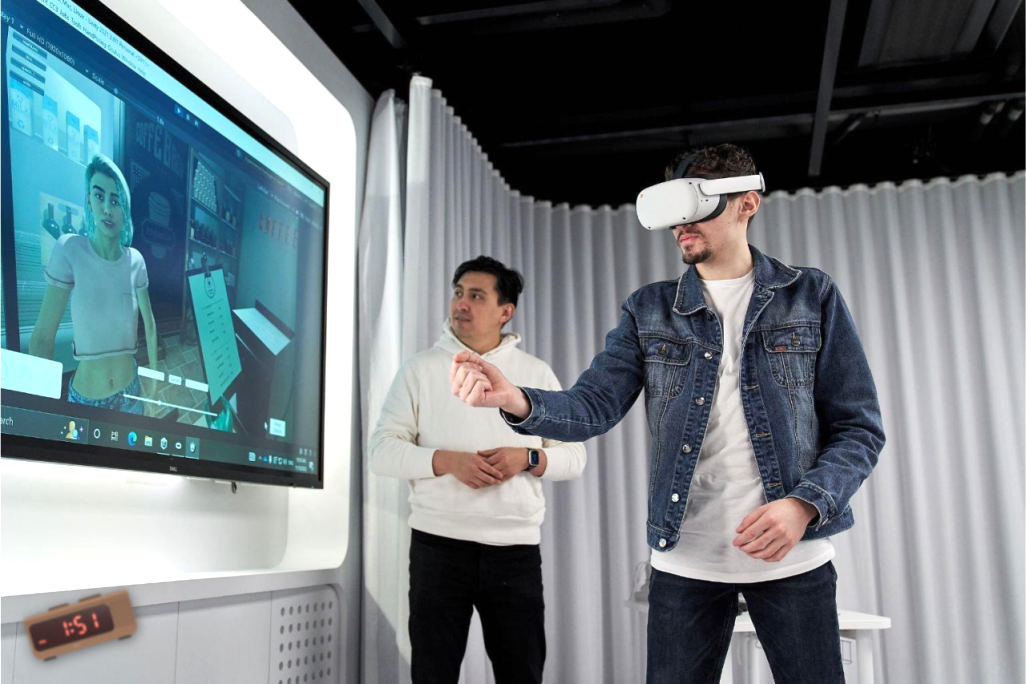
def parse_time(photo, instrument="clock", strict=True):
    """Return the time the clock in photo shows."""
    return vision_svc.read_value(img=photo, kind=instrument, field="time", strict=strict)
1:51
